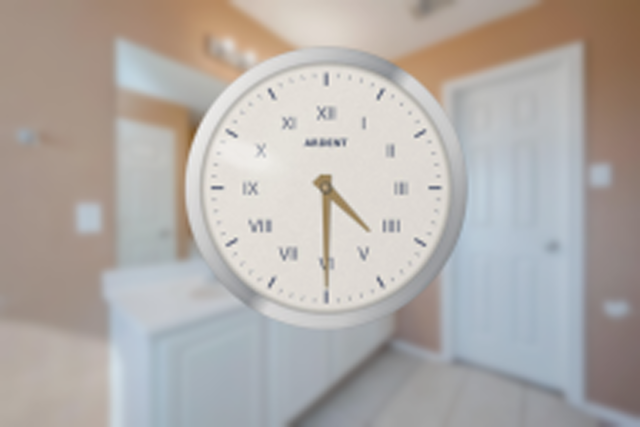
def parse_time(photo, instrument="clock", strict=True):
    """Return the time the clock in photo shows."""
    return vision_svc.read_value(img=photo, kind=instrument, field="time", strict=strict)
4:30
